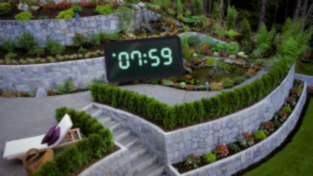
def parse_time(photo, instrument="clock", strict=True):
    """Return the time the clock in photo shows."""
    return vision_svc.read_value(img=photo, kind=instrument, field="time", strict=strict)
7:59
